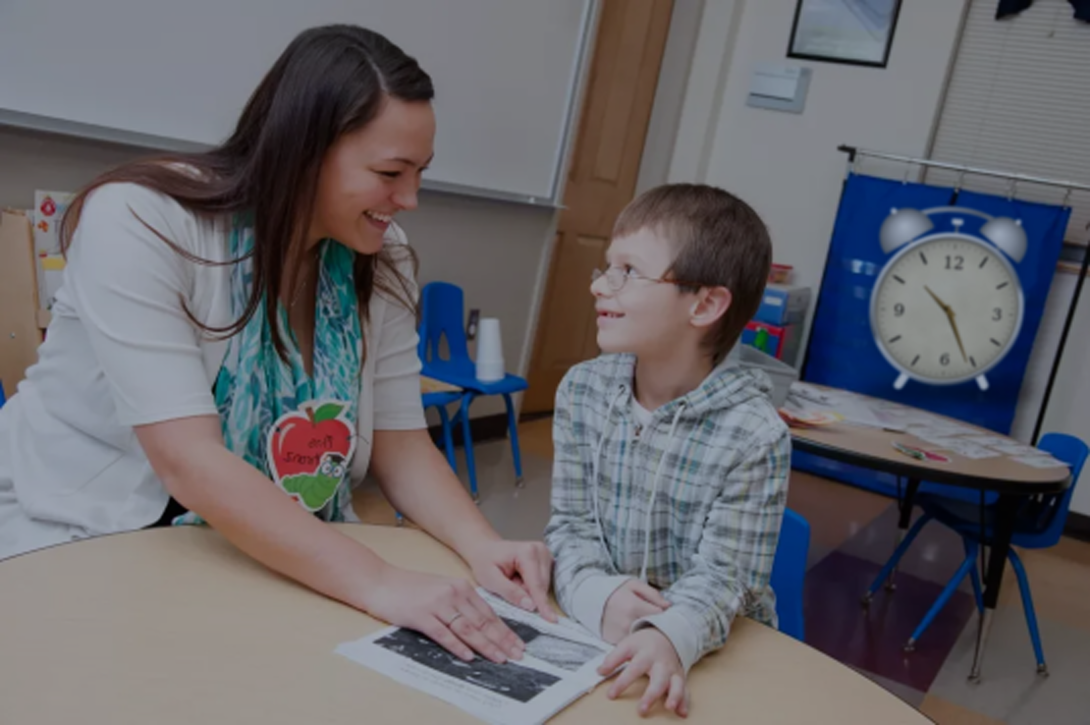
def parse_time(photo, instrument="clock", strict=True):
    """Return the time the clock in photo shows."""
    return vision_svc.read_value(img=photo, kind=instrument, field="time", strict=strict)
10:26
